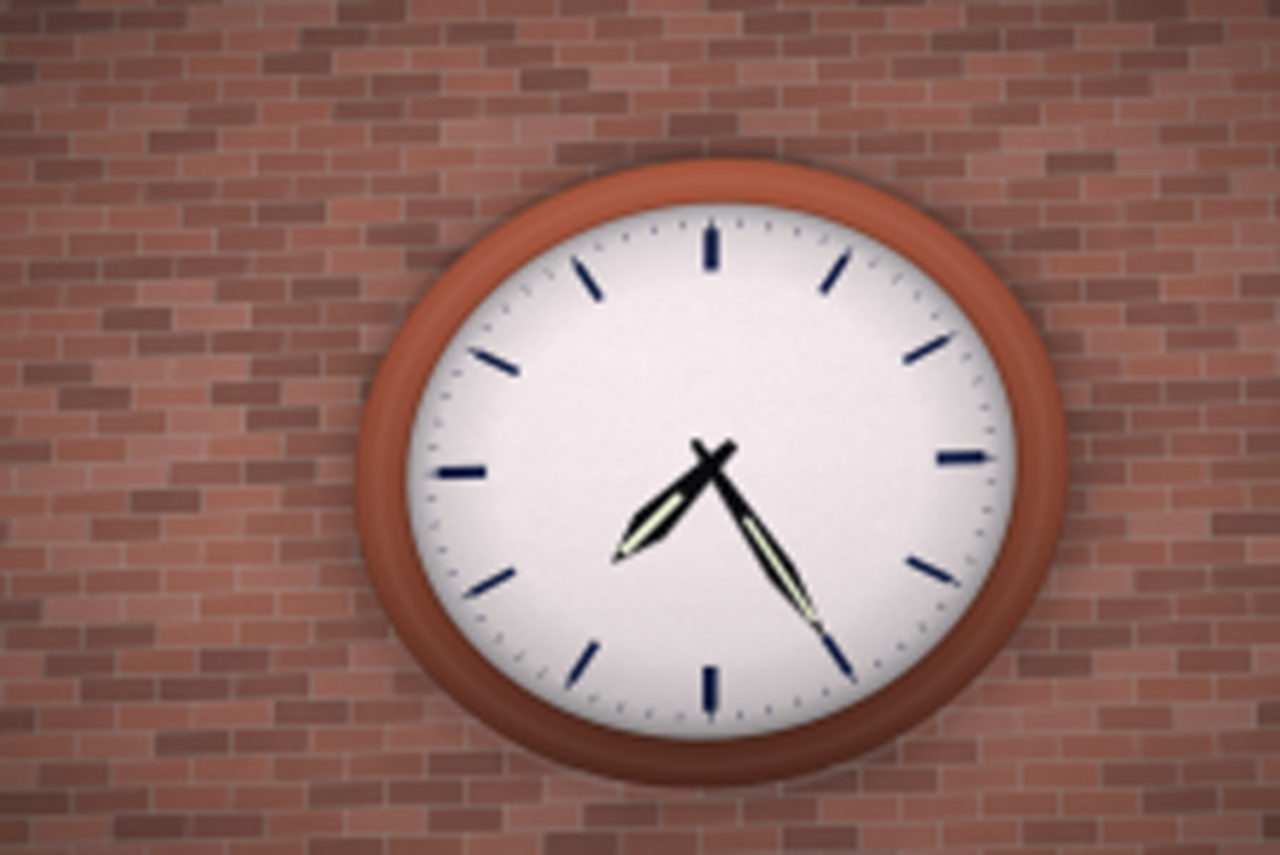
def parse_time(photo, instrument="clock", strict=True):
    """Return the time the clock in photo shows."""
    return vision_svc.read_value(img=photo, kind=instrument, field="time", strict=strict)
7:25
